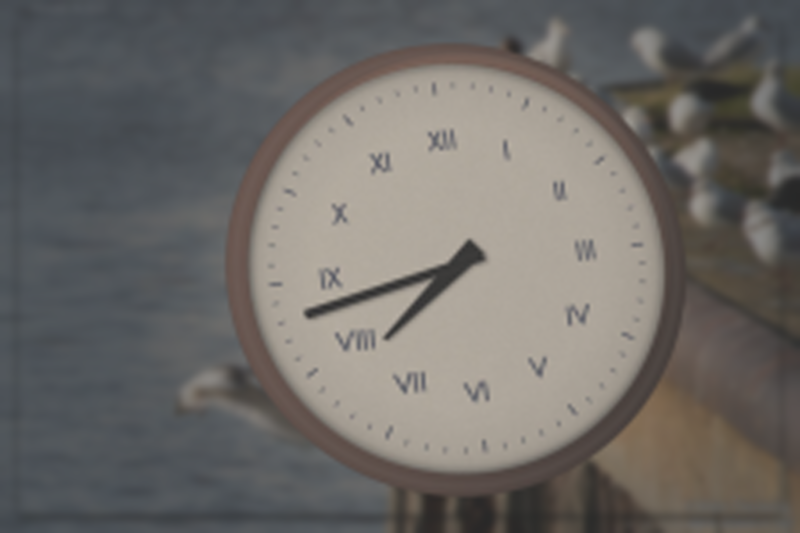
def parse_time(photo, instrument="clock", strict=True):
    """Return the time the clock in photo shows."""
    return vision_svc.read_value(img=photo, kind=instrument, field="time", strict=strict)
7:43
